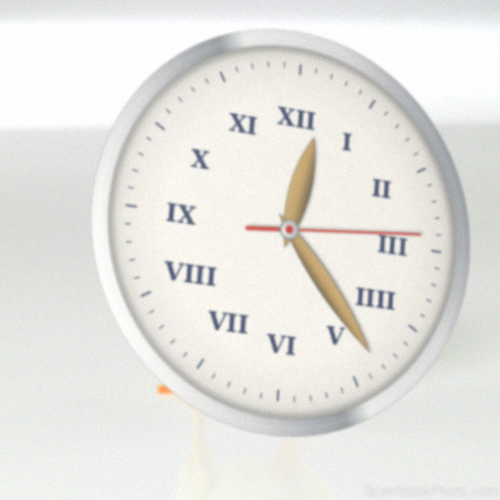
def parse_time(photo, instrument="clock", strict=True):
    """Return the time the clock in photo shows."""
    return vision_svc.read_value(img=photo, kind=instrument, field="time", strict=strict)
12:23:14
